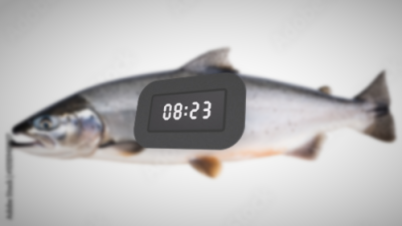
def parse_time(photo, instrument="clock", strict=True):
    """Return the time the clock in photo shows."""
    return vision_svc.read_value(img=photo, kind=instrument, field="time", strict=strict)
8:23
